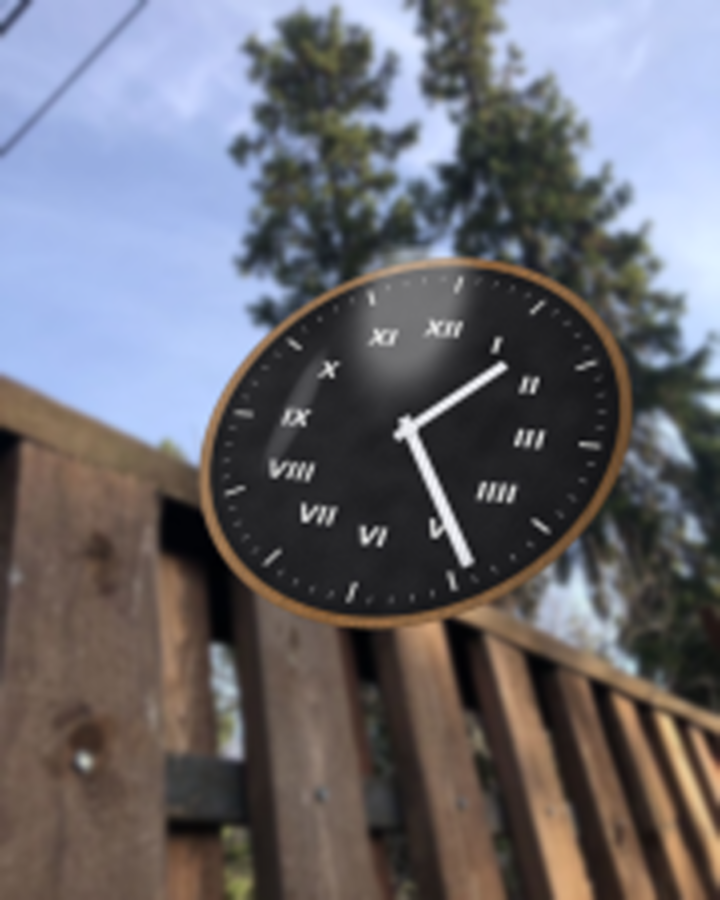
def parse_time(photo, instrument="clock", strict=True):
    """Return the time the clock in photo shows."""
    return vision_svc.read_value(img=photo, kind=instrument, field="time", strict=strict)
1:24
